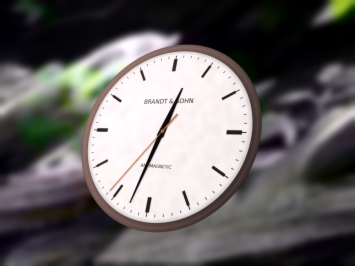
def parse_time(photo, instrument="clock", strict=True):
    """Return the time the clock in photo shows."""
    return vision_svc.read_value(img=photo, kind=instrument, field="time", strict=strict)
12:32:36
